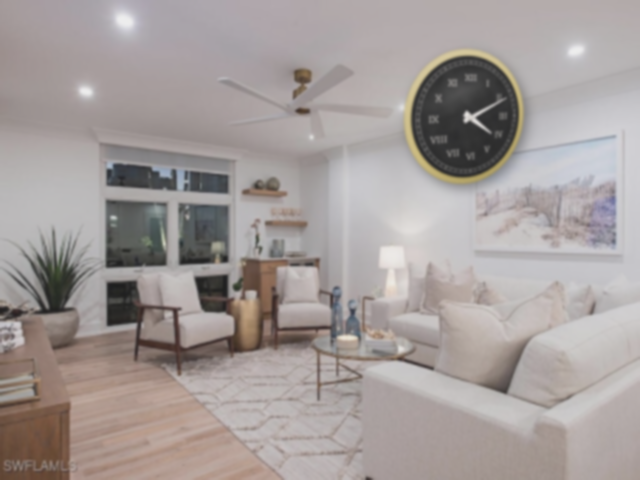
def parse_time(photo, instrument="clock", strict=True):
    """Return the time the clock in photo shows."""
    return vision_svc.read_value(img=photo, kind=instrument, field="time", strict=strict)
4:11
